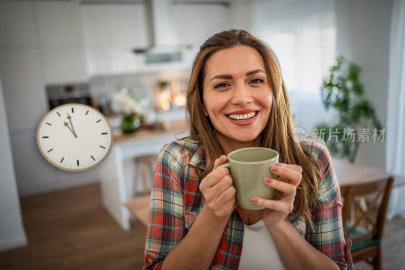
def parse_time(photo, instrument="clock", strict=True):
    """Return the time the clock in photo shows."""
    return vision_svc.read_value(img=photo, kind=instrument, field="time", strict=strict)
10:58
